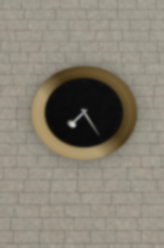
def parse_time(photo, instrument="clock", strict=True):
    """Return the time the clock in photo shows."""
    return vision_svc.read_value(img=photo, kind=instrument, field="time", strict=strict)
7:25
